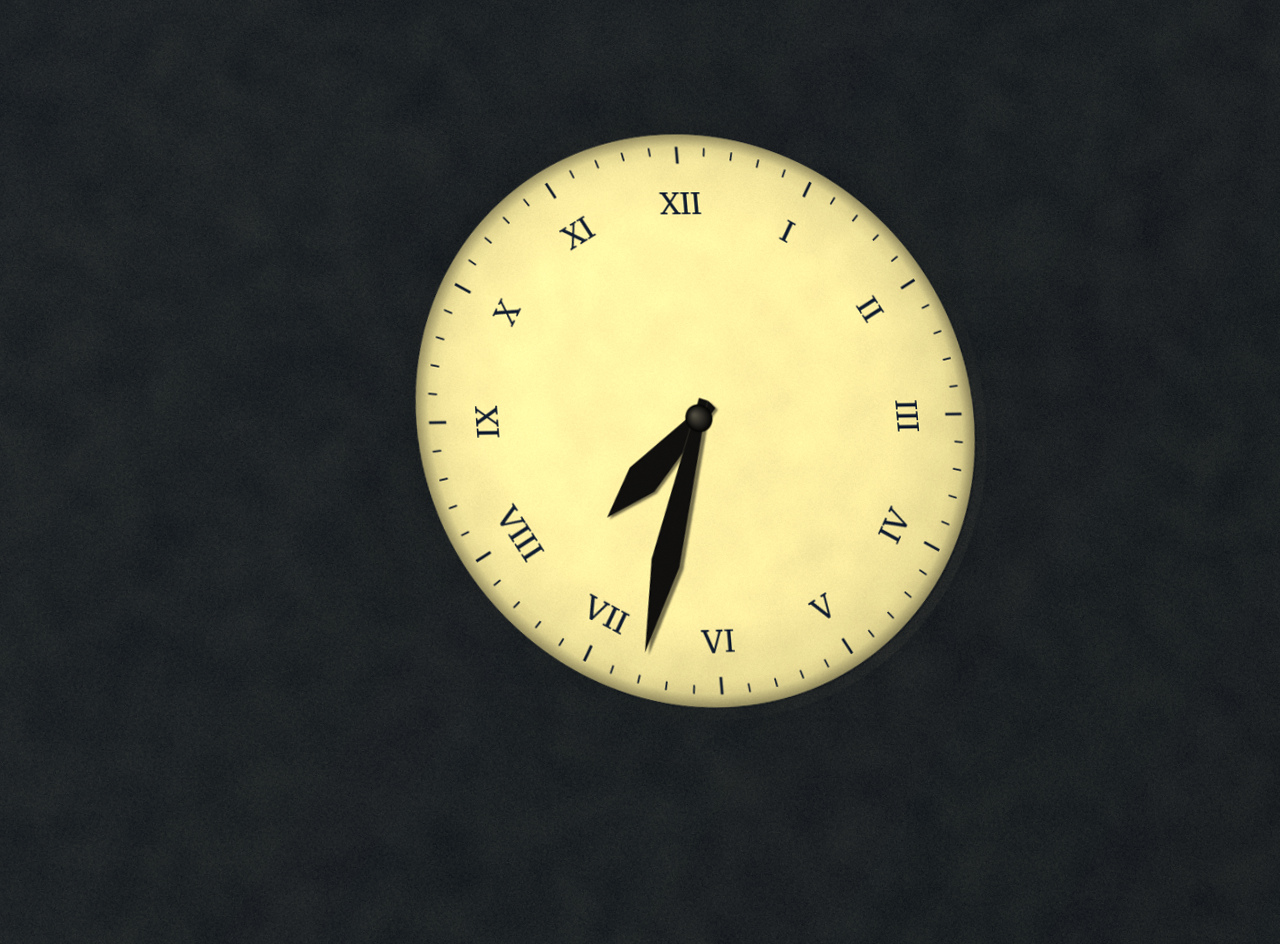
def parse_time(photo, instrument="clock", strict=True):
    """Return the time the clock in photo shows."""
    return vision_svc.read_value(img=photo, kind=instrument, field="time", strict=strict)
7:33
